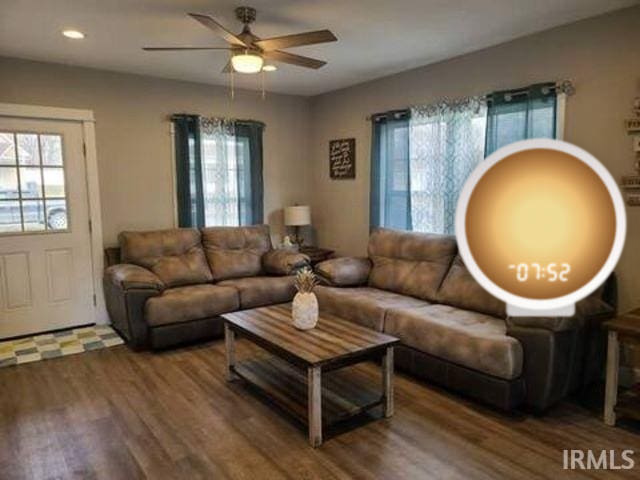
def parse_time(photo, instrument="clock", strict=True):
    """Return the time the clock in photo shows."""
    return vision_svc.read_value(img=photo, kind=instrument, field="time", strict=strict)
7:52
